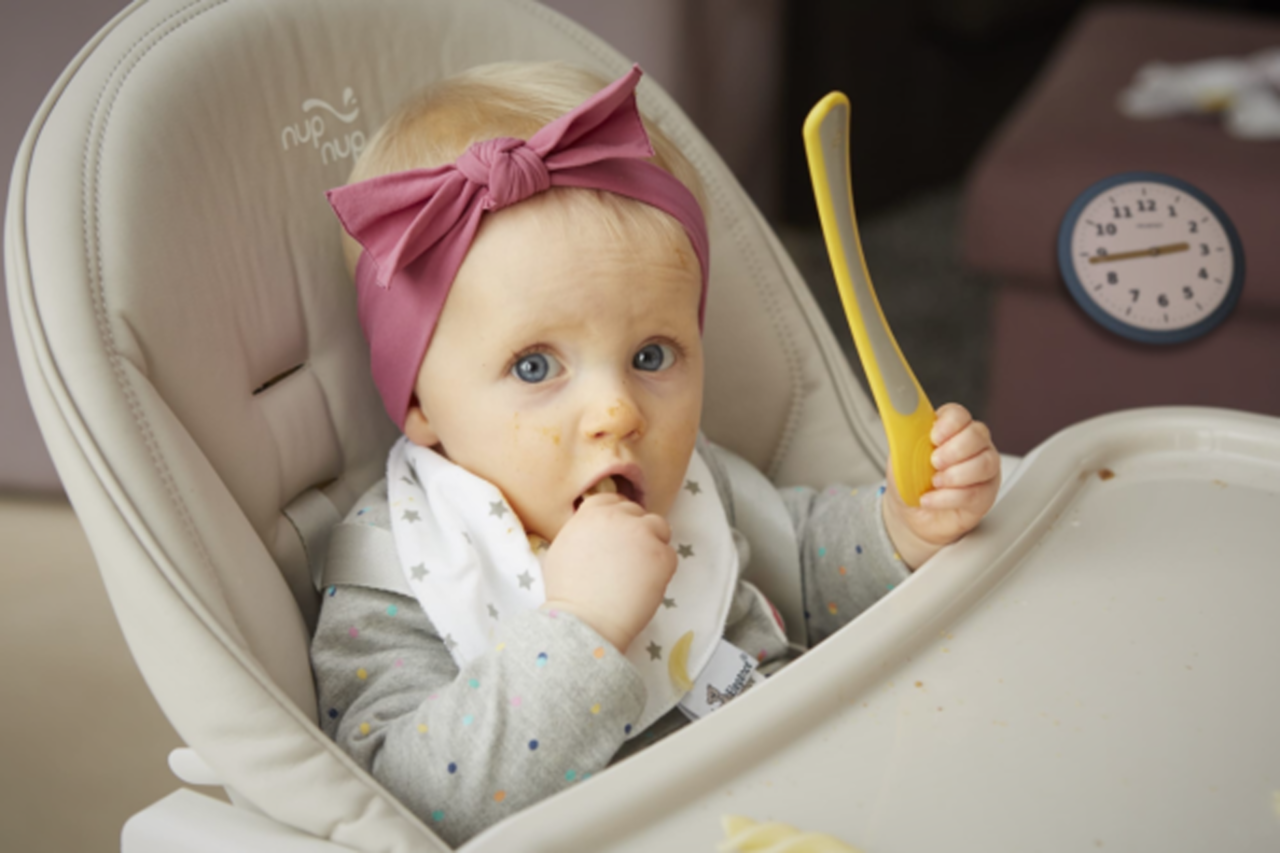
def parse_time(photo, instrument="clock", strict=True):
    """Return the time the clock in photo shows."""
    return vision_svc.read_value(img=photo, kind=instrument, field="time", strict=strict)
2:44
